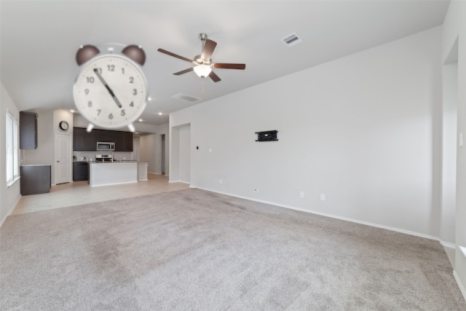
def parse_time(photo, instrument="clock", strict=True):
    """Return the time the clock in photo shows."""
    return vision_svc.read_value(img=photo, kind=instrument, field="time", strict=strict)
4:54
